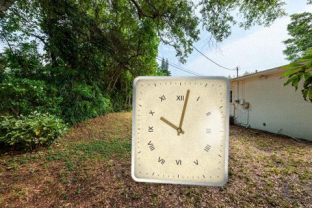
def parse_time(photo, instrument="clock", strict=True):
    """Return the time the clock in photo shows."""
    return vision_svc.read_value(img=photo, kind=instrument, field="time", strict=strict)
10:02
